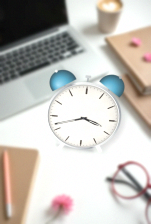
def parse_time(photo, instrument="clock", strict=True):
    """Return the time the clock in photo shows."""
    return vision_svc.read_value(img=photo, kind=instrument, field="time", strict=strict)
3:42
